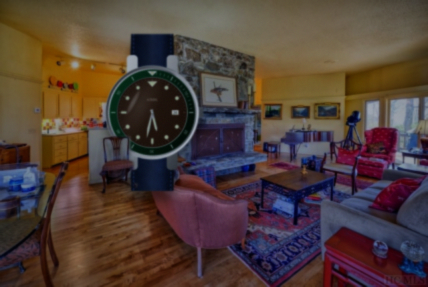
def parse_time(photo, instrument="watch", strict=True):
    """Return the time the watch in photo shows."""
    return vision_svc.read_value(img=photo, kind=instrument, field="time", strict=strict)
5:32
